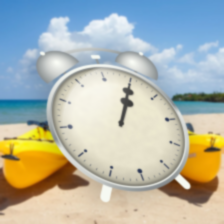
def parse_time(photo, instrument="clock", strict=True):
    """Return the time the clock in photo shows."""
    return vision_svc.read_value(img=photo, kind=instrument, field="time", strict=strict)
1:05
